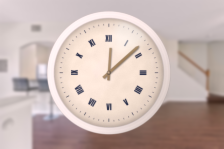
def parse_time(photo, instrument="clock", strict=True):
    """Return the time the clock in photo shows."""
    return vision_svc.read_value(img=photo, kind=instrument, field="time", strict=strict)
12:08
